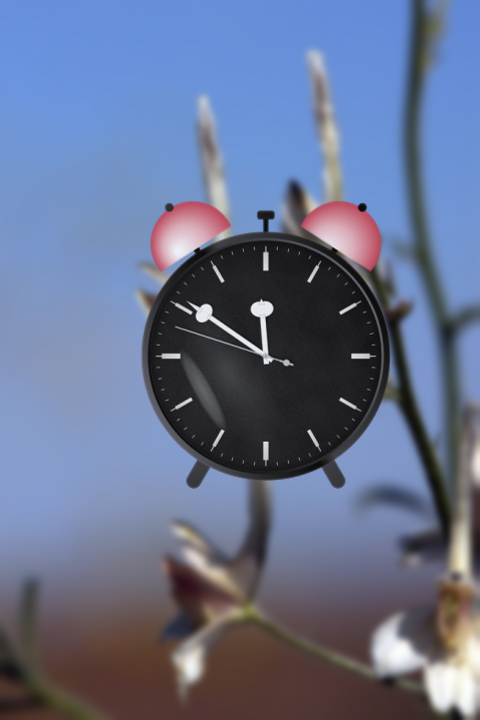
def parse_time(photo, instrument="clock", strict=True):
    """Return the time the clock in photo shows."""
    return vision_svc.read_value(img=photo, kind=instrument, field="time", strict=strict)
11:50:48
